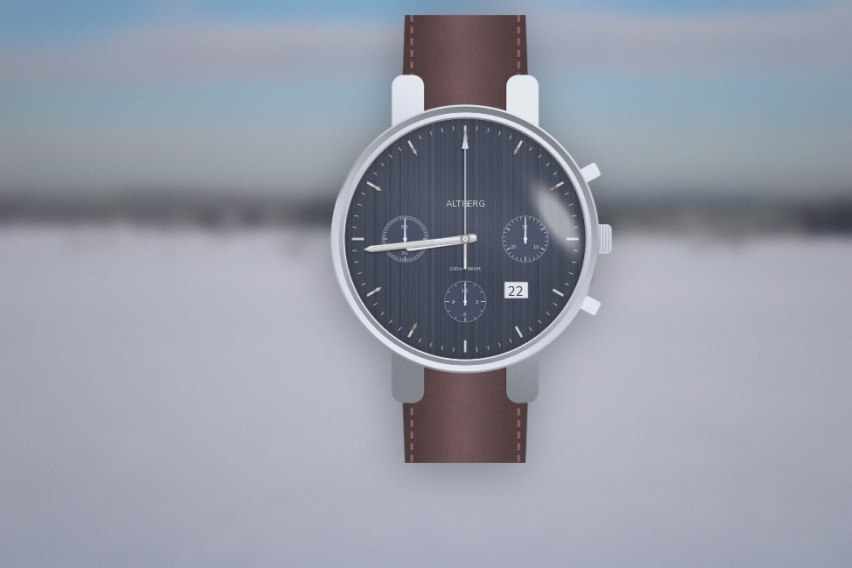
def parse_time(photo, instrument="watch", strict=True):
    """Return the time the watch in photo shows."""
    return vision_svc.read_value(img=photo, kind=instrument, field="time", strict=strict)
8:44
